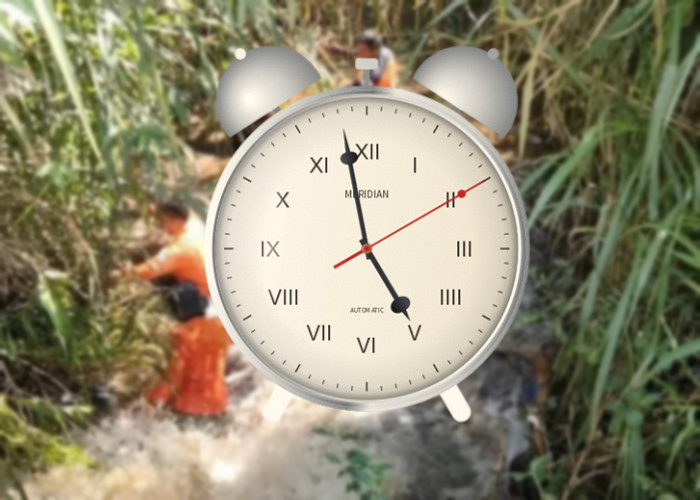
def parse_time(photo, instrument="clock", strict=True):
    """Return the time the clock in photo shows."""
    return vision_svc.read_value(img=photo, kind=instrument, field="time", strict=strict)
4:58:10
